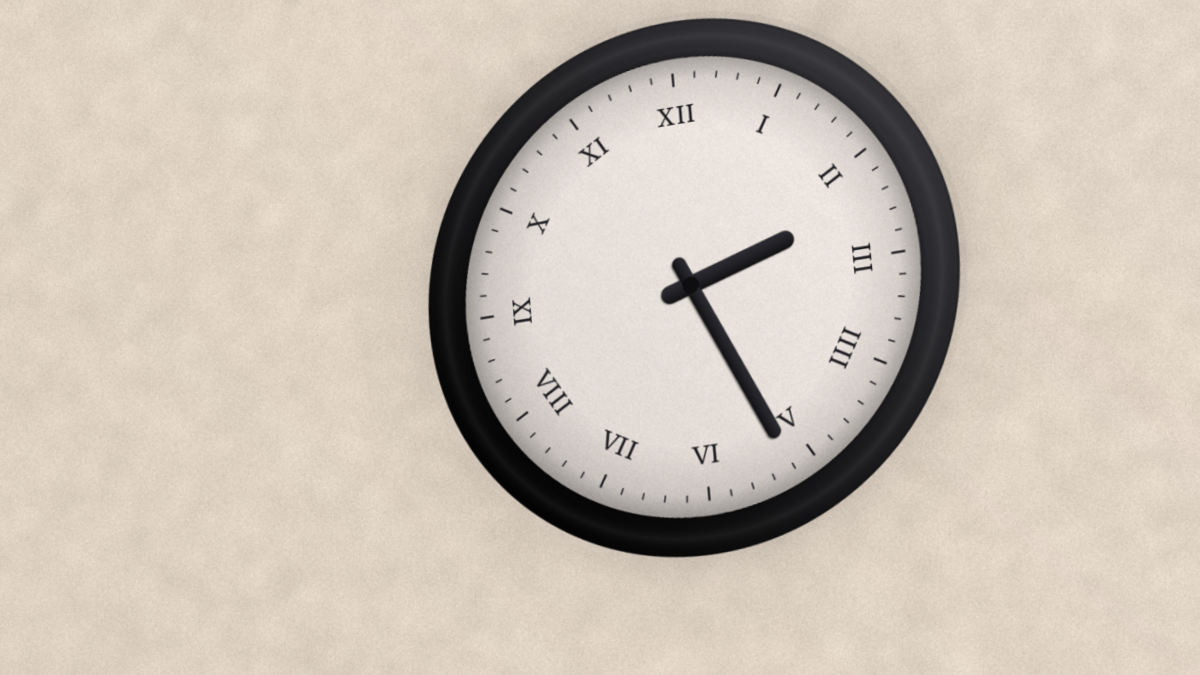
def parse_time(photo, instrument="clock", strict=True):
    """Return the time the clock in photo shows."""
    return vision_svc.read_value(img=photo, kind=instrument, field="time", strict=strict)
2:26
